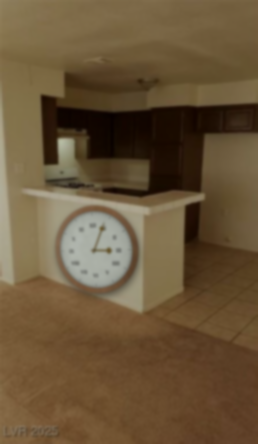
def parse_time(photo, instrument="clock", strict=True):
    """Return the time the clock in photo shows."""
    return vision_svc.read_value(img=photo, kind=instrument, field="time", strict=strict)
3:04
